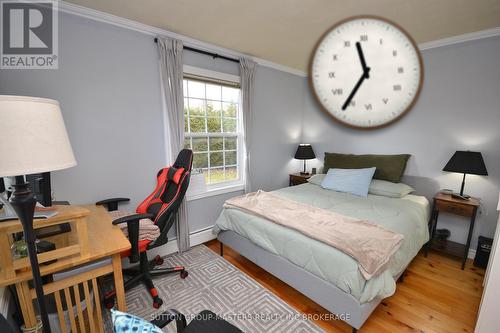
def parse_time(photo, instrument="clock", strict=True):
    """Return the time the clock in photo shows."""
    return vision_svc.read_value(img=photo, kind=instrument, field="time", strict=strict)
11:36
